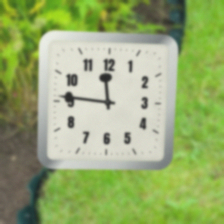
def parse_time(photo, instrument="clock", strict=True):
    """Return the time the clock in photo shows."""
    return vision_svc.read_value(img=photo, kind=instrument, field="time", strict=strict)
11:46
